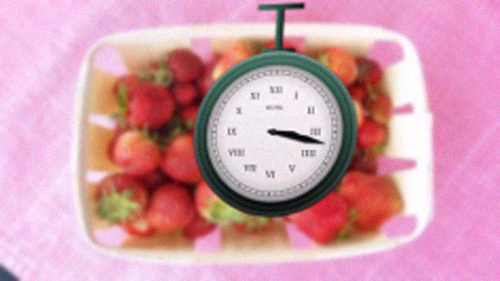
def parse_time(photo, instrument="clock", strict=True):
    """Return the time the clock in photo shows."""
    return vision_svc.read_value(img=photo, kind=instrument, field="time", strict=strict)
3:17
